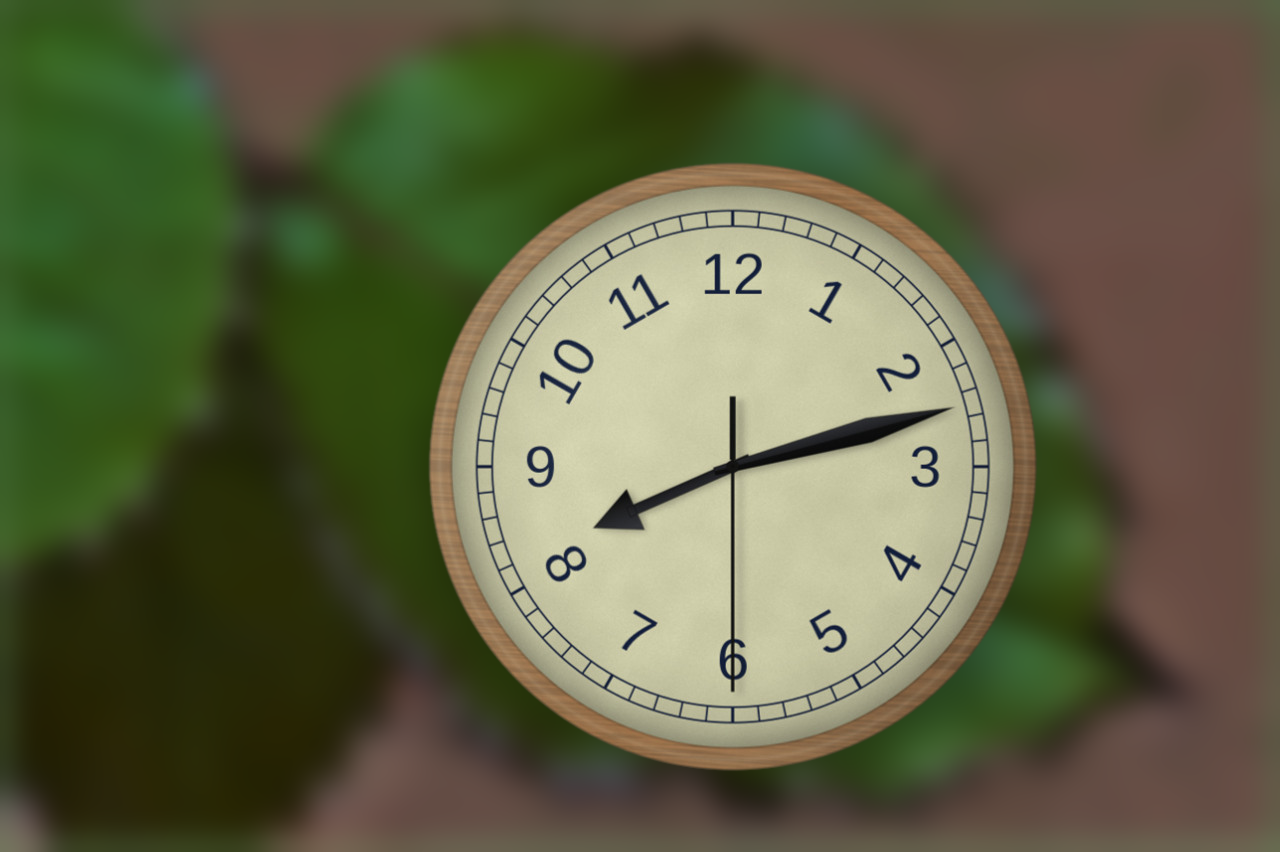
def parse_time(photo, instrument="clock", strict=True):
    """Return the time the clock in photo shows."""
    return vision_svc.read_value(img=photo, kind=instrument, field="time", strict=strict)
8:12:30
